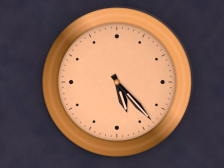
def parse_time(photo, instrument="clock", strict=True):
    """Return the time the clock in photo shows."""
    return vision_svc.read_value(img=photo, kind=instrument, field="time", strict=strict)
5:23
